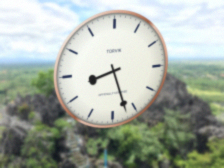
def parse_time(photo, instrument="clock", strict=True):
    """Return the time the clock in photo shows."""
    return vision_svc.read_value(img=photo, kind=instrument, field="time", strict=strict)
8:27
